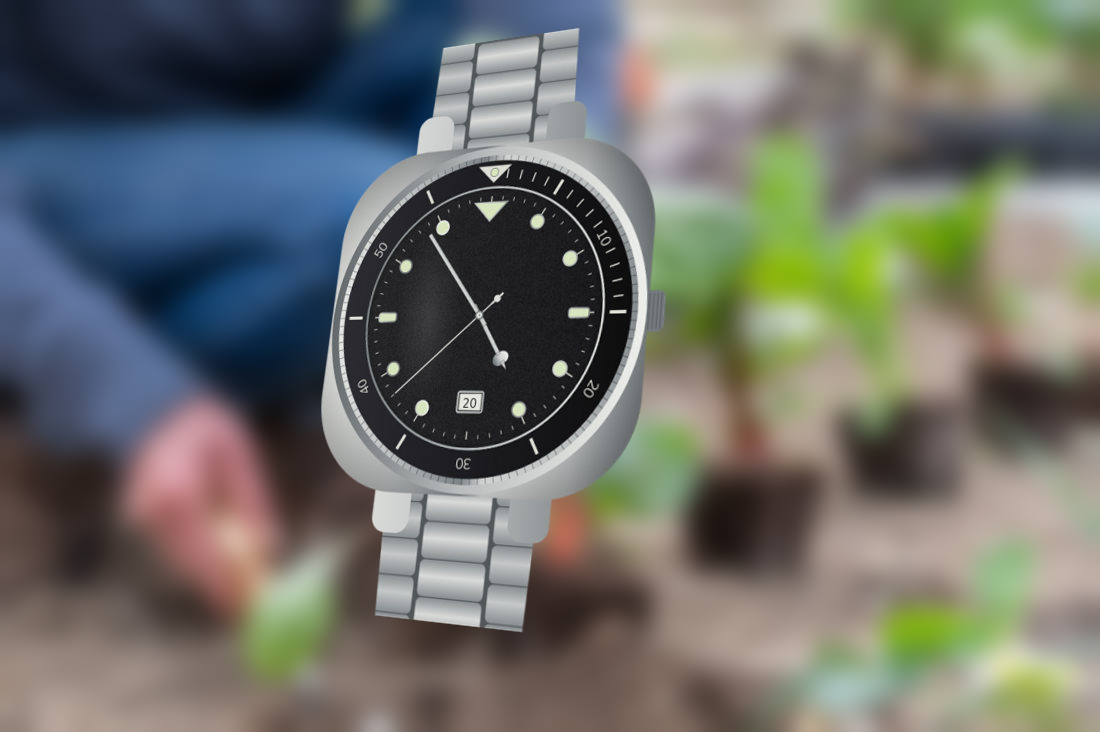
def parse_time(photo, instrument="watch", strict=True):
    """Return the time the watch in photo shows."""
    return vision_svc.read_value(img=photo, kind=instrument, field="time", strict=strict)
4:53:38
